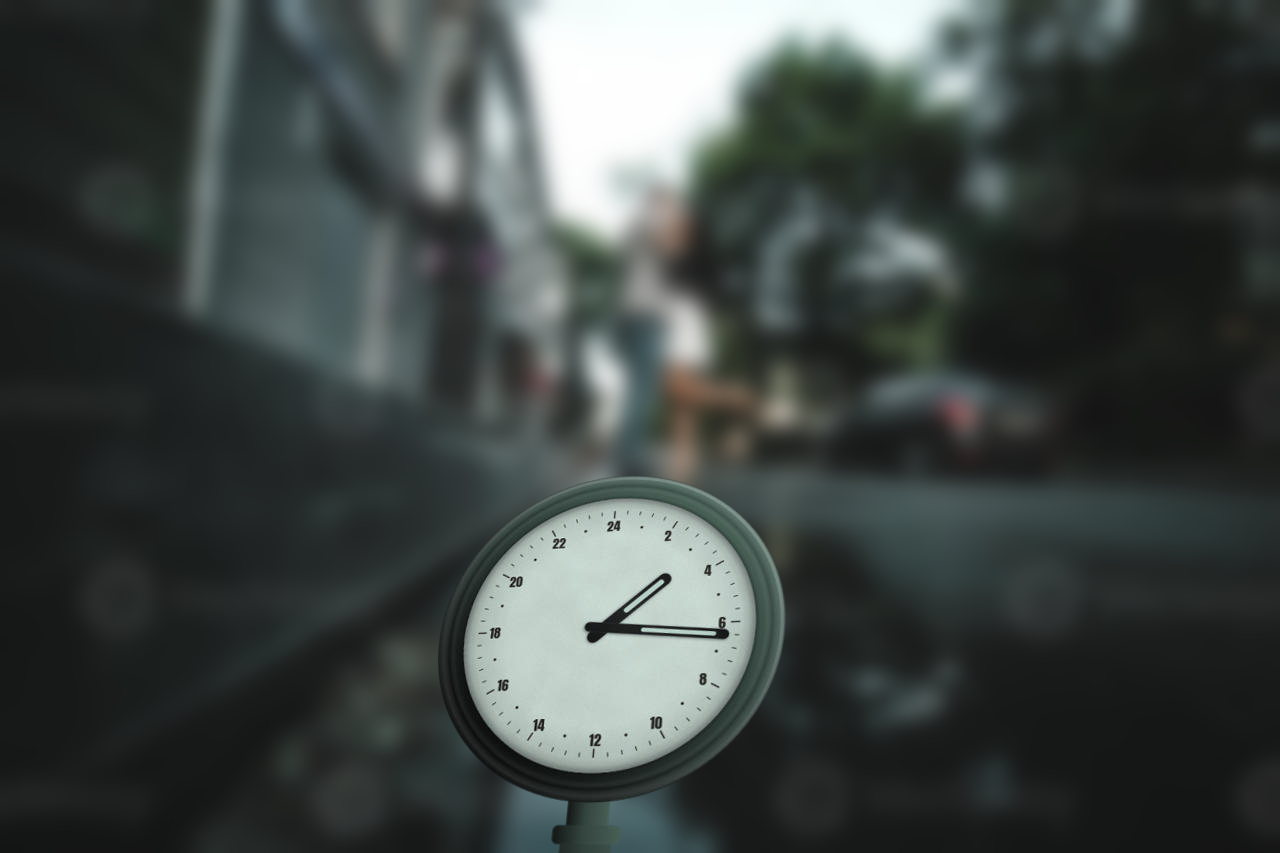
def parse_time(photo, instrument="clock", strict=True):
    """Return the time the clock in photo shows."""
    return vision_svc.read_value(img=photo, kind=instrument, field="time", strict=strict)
3:16
